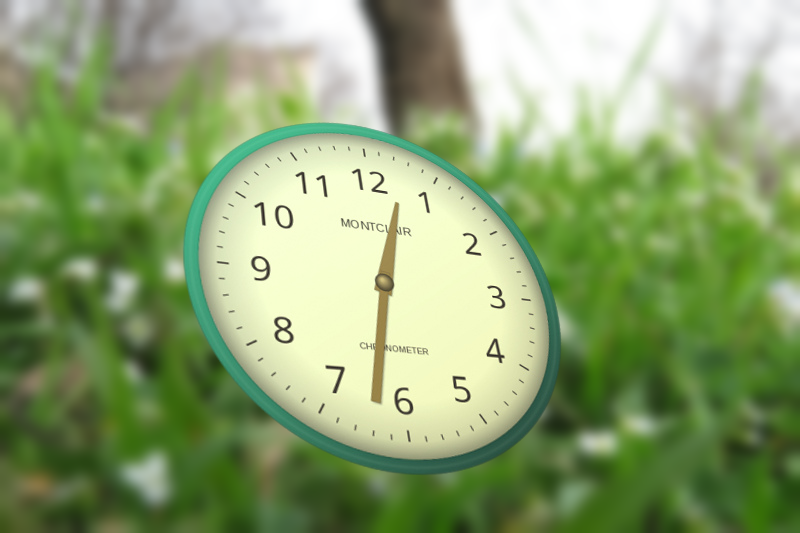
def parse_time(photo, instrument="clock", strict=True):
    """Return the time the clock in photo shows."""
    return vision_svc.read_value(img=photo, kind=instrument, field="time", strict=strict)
12:32
